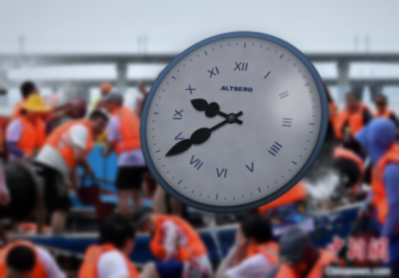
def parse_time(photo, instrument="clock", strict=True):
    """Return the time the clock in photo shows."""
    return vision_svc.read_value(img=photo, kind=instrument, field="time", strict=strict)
9:39
